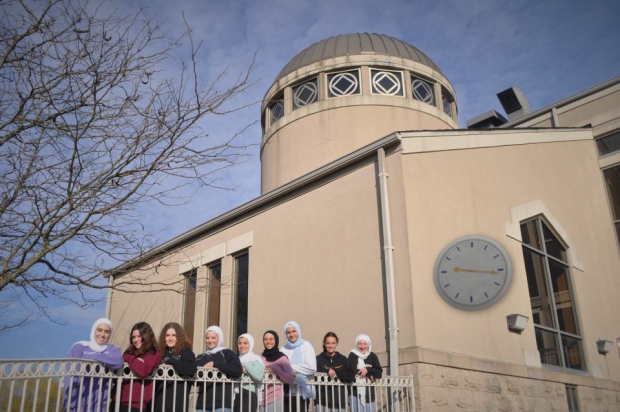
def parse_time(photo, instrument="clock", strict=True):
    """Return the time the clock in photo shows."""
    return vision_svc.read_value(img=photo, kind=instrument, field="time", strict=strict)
9:16
